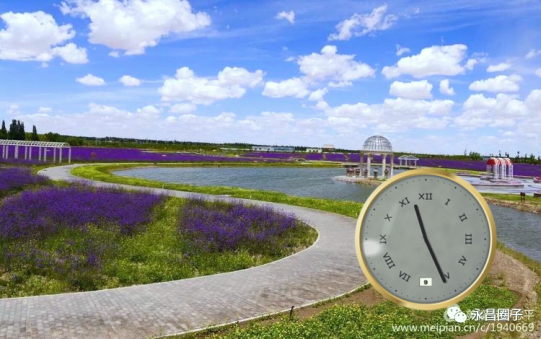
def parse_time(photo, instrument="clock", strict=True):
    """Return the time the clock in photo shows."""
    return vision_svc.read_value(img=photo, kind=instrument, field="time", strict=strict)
11:26
